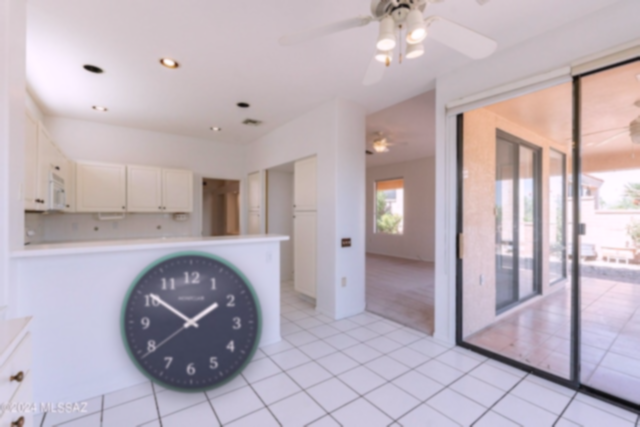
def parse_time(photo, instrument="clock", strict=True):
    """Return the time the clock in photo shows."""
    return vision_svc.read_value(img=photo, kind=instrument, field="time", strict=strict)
1:50:39
